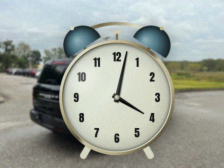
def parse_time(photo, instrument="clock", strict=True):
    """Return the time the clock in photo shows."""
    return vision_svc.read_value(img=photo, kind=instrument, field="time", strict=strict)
4:02
